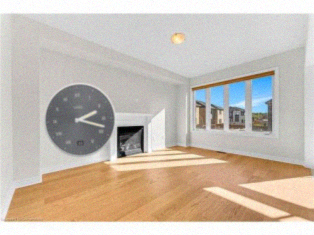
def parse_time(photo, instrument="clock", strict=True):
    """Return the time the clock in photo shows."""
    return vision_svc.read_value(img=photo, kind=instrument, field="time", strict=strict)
2:18
